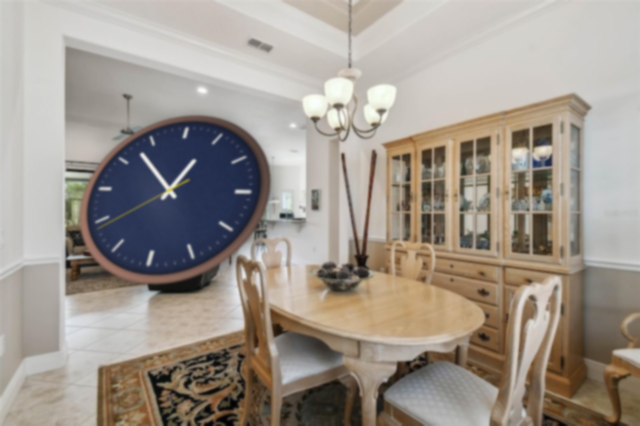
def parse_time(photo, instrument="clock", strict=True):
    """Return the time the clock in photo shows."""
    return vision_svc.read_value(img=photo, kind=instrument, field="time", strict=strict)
12:52:39
